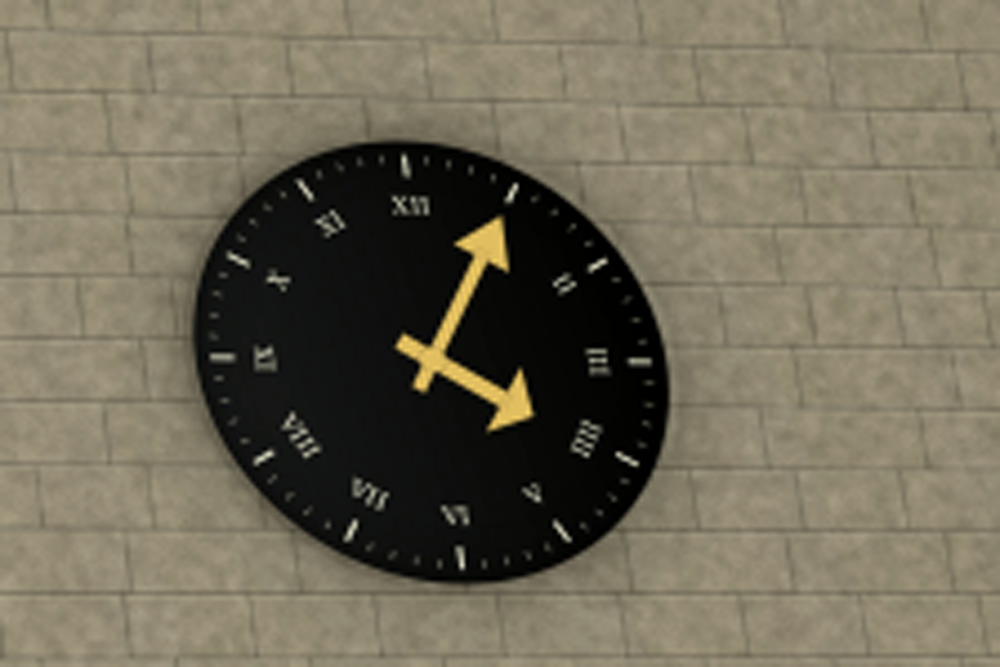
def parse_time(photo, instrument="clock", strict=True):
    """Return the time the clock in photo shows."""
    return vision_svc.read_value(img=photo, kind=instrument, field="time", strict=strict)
4:05
